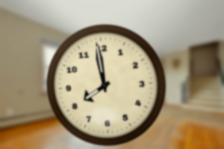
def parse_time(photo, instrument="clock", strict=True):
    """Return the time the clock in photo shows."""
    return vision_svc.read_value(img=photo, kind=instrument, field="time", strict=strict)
7:59
